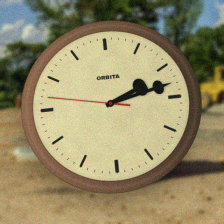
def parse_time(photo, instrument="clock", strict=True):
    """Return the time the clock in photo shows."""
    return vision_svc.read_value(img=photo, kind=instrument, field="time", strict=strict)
2:12:47
